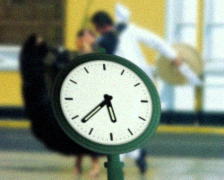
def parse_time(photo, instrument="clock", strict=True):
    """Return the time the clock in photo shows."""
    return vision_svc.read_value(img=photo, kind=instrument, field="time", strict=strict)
5:38
